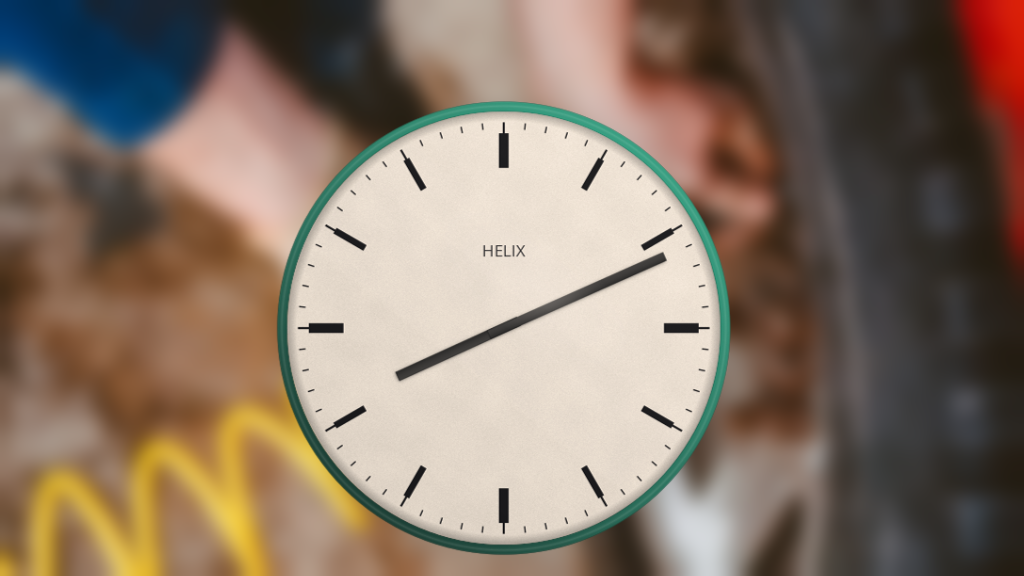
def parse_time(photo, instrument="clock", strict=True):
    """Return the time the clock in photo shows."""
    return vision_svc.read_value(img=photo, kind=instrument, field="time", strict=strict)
8:11
